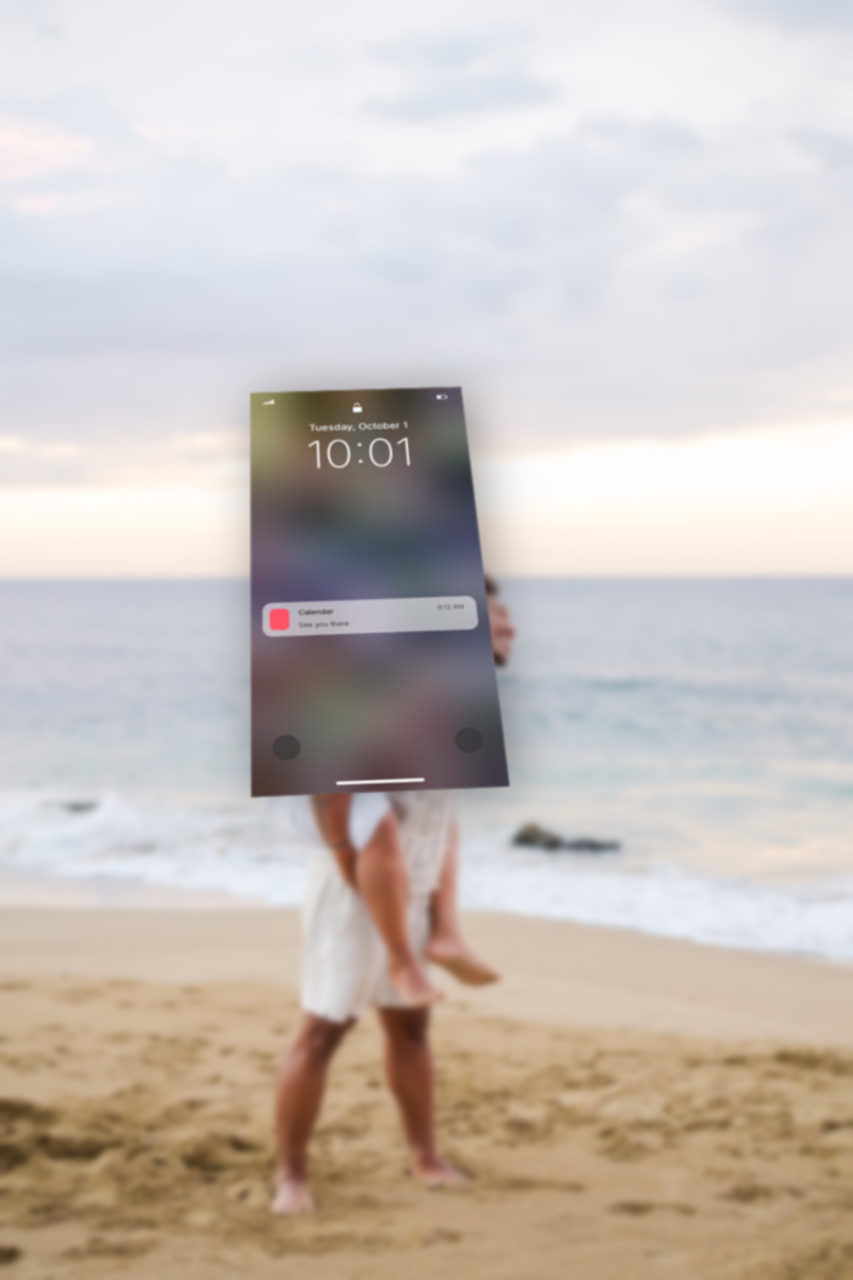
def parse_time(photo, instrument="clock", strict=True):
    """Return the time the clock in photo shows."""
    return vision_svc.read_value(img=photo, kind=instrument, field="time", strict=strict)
10:01
